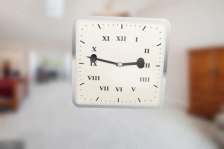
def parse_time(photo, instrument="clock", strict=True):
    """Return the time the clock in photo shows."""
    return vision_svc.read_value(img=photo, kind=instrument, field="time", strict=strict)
2:47
